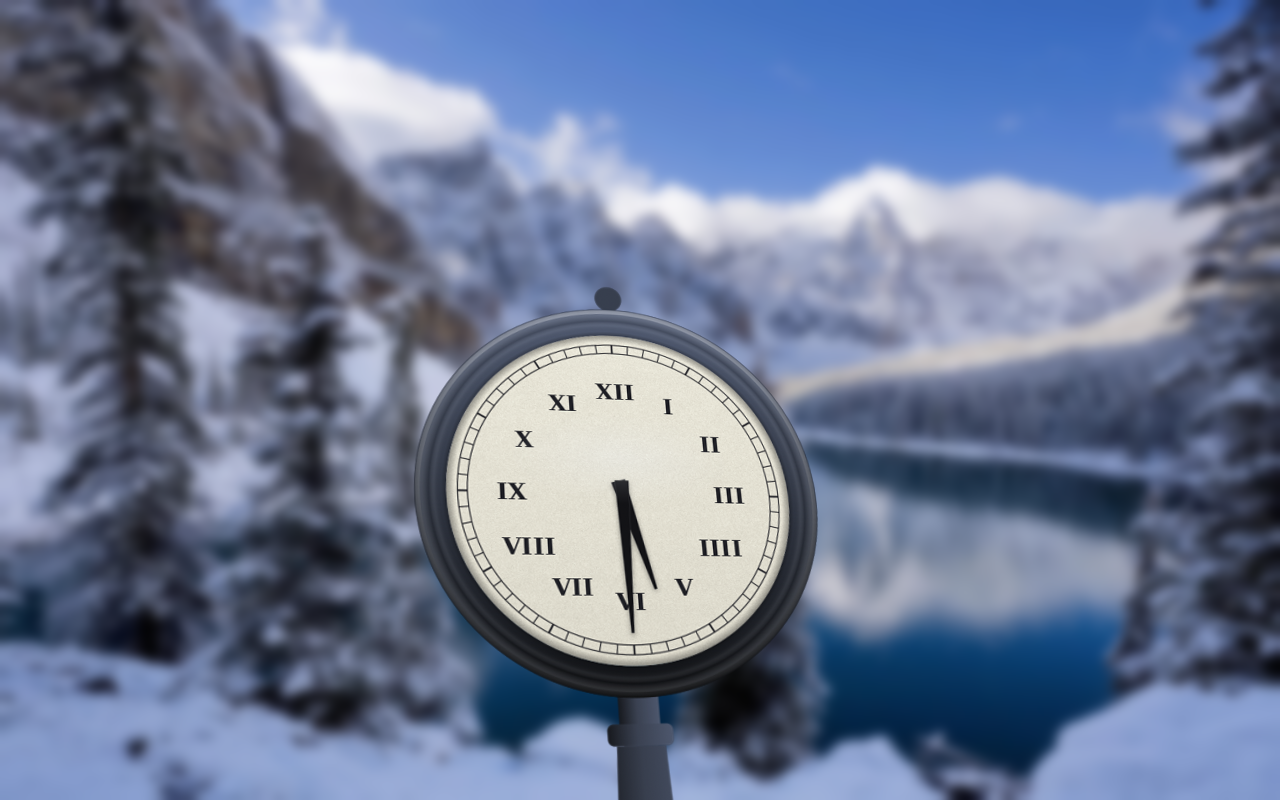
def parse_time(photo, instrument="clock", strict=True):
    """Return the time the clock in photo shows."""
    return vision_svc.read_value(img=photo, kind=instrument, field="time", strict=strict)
5:30
